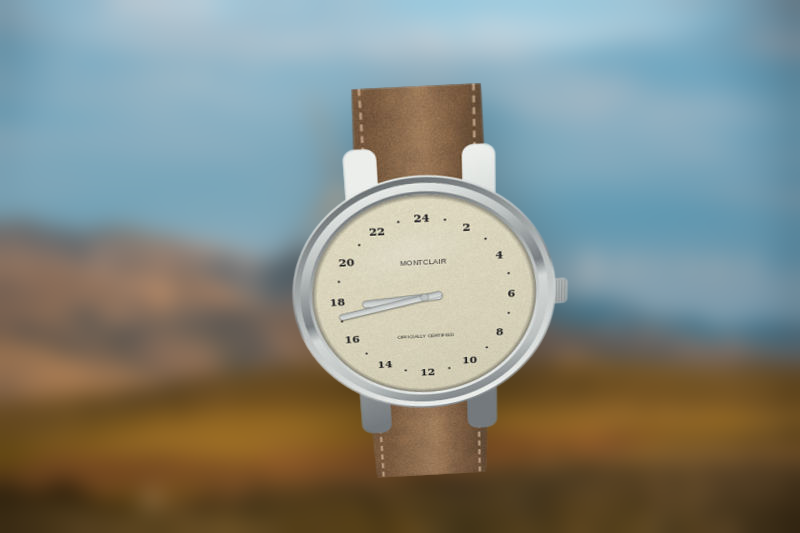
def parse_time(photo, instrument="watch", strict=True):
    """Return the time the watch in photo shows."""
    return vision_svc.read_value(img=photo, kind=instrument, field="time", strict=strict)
17:43
